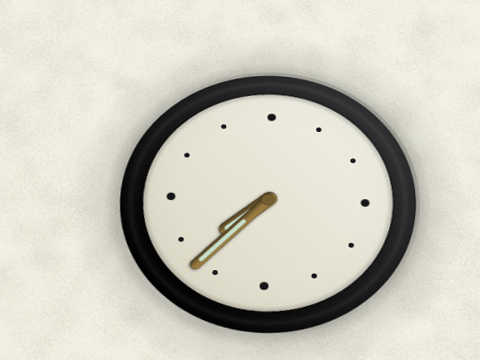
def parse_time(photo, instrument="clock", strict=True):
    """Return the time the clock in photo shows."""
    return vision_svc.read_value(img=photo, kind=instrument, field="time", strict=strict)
7:37
